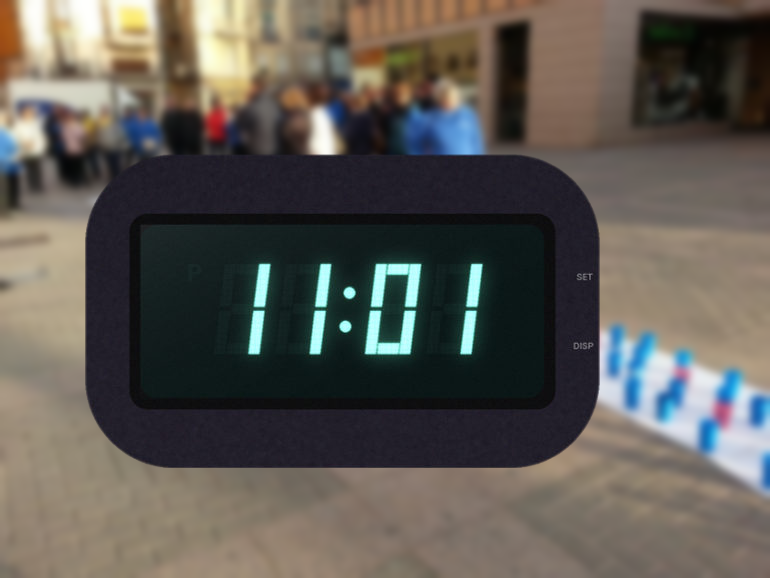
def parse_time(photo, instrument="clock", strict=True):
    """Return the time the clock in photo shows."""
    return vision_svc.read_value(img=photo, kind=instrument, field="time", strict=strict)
11:01
